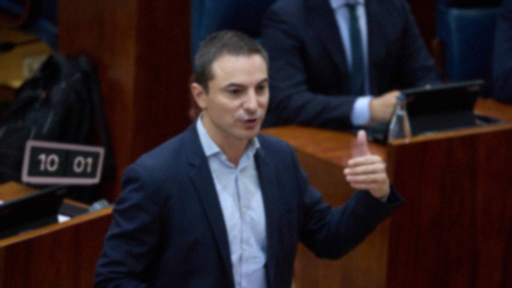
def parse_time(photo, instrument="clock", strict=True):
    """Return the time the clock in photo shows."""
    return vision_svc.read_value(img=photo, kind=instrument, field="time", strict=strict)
10:01
